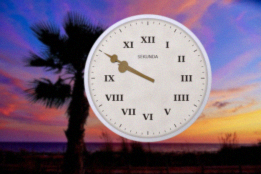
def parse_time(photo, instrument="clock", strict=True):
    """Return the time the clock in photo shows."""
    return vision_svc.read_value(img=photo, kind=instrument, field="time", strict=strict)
9:50
